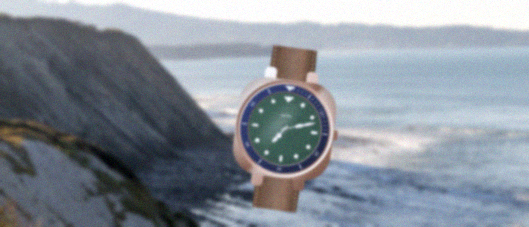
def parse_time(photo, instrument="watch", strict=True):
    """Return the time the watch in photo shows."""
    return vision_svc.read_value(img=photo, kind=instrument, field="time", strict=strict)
7:12
